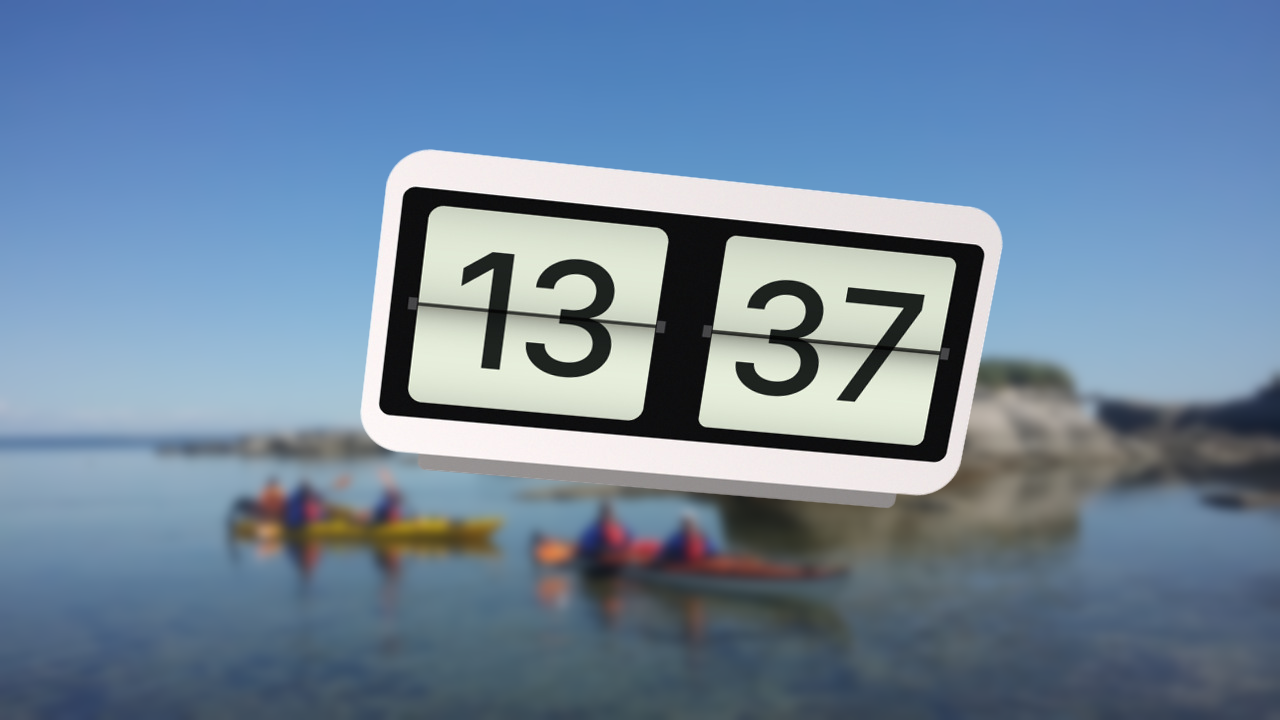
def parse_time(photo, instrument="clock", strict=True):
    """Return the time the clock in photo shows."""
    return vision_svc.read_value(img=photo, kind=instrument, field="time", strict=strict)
13:37
